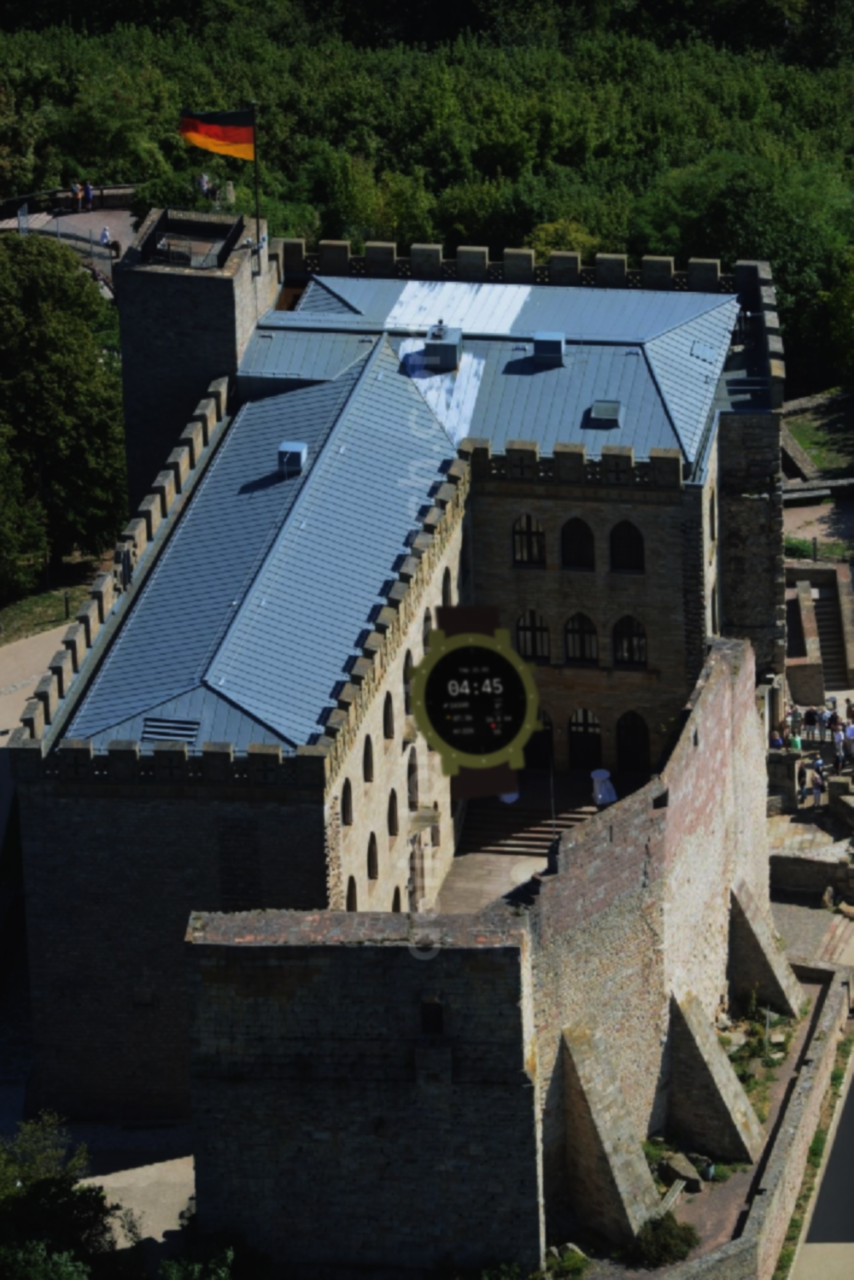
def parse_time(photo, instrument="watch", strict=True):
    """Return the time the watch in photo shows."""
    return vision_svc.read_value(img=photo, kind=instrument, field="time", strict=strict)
4:45
